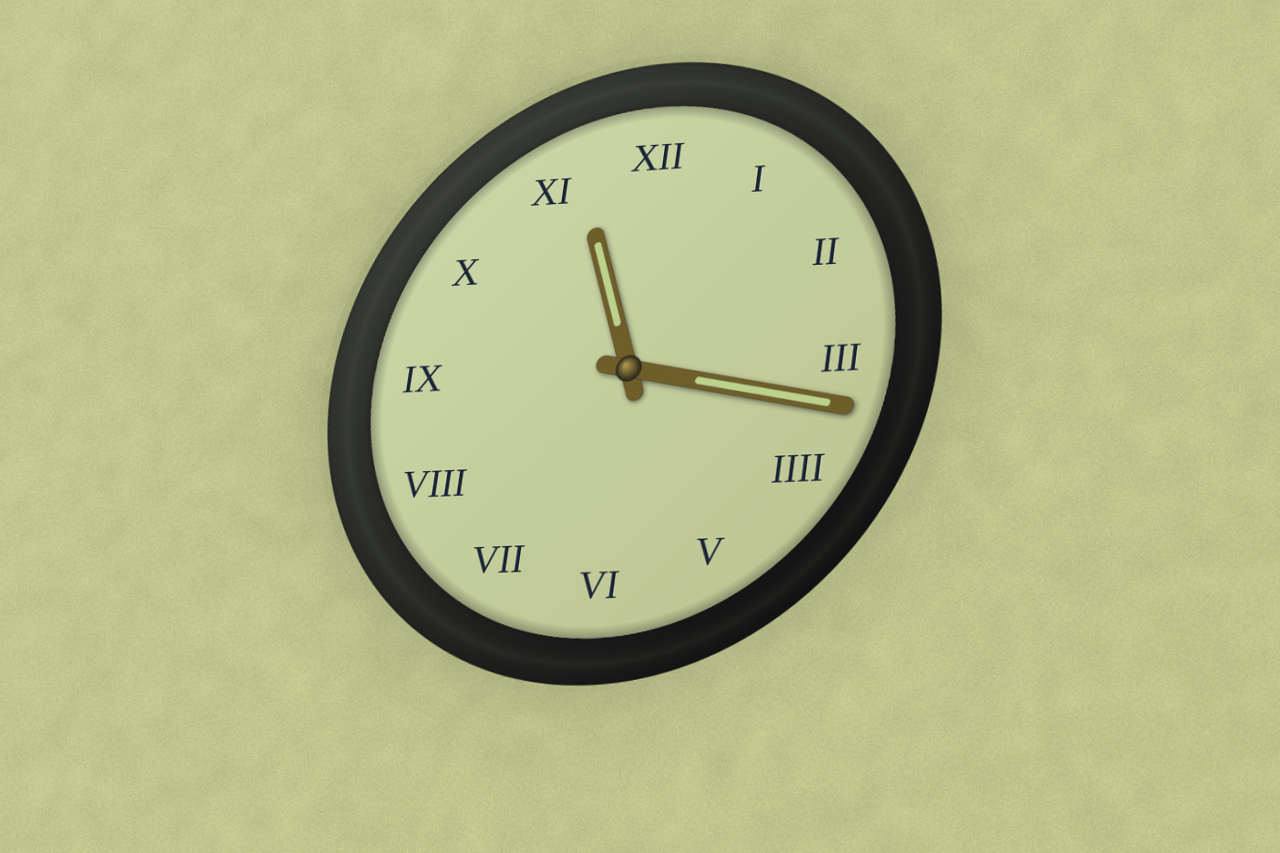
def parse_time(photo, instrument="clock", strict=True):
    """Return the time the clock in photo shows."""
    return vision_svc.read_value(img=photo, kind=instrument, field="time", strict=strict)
11:17
